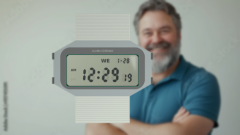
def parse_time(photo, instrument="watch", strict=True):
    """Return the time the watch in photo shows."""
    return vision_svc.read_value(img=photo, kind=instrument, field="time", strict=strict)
12:29:19
